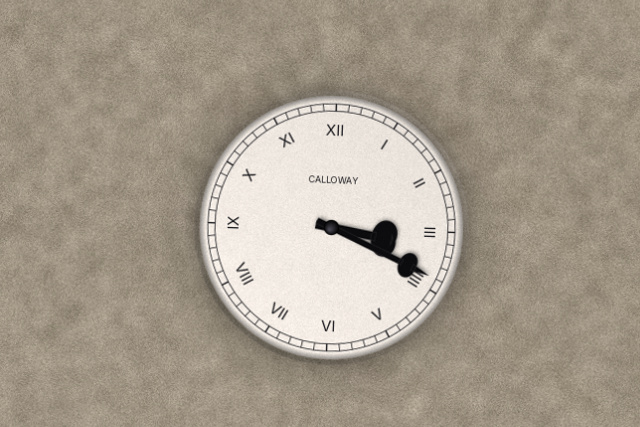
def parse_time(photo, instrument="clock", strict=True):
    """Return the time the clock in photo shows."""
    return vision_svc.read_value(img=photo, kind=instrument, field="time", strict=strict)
3:19
